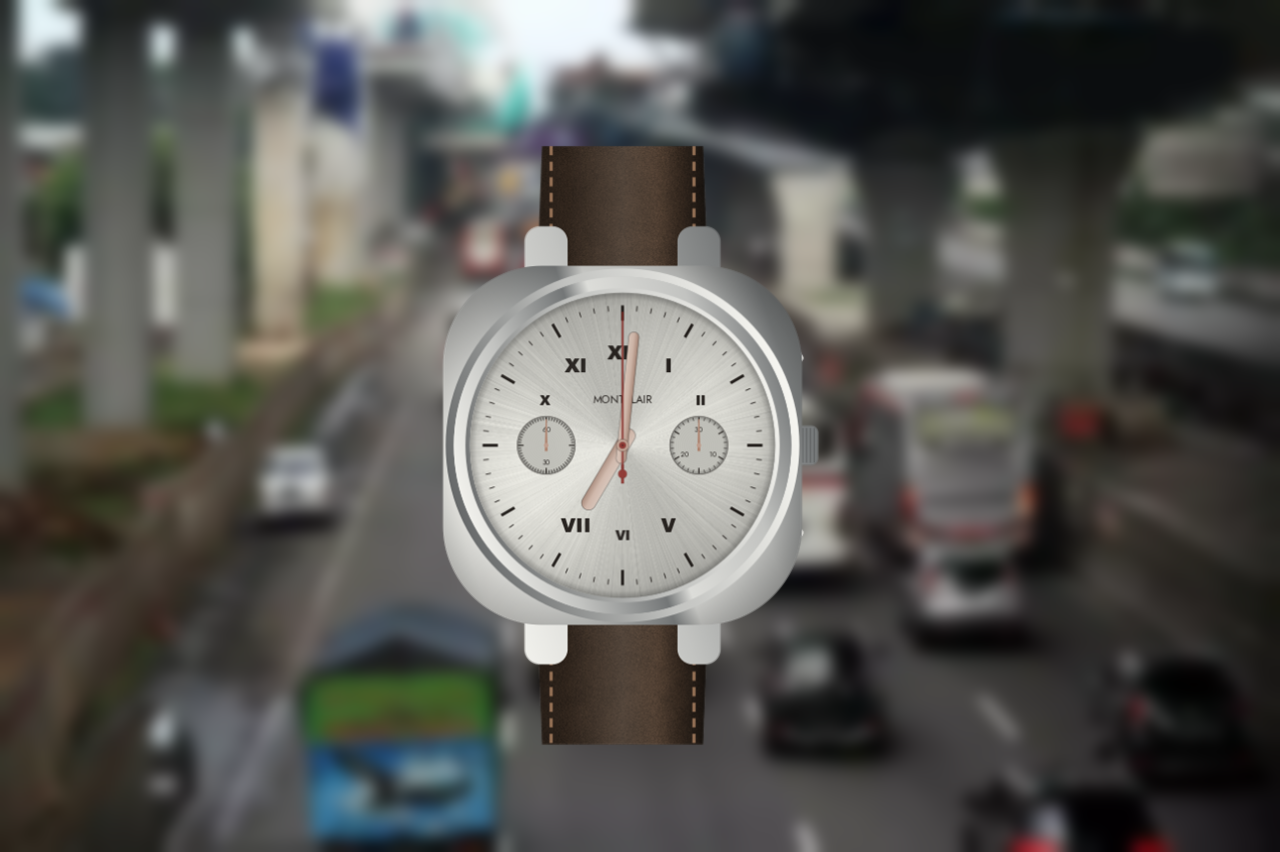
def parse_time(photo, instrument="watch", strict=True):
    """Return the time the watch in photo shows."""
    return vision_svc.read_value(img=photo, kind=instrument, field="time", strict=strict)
7:01
